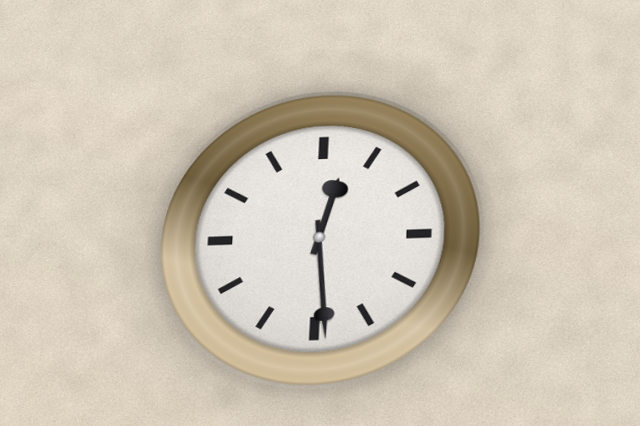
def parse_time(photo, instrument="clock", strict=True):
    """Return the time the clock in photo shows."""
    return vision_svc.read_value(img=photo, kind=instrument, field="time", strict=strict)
12:29
